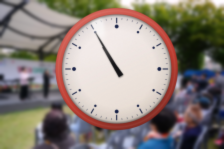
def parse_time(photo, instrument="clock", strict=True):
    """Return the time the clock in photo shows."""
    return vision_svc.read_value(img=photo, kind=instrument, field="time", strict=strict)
10:55
